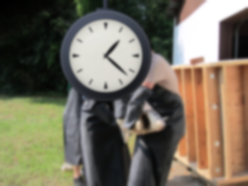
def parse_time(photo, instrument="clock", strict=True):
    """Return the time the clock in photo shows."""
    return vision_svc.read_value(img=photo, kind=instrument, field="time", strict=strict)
1:22
